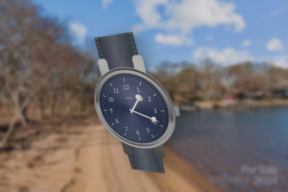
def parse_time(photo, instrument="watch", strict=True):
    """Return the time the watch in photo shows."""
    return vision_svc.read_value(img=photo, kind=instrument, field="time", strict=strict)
1:19
